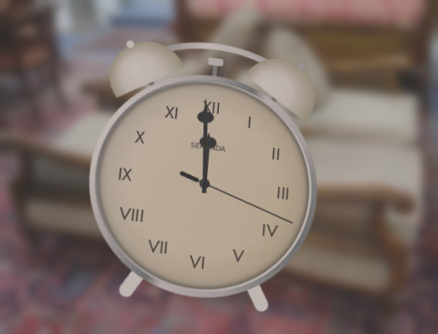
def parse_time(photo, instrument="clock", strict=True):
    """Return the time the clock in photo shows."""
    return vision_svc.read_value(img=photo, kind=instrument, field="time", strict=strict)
11:59:18
